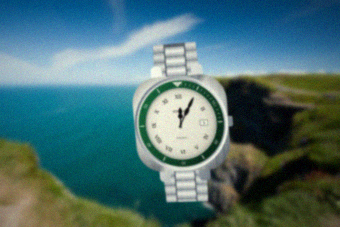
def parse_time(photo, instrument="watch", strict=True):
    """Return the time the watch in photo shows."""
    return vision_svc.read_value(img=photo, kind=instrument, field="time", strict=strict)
12:05
